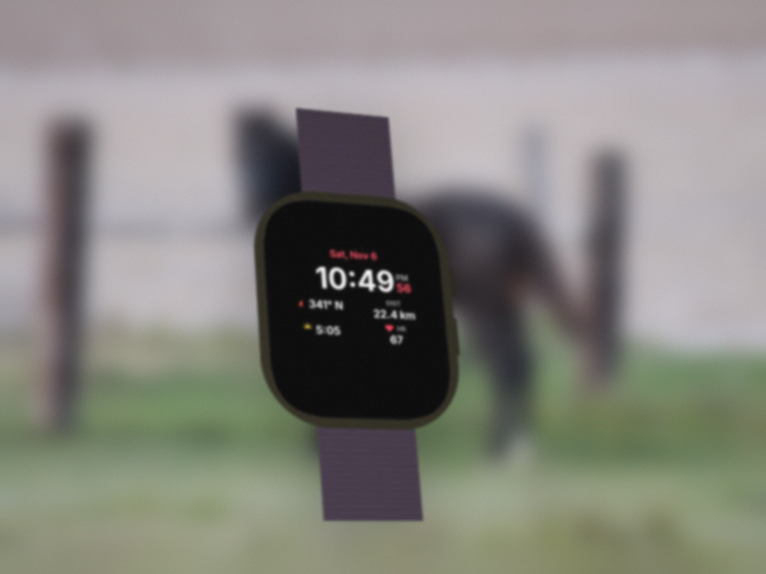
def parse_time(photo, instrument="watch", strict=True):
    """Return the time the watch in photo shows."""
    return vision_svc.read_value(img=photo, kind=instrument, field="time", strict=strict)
10:49
